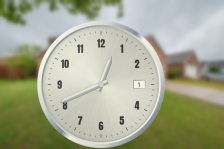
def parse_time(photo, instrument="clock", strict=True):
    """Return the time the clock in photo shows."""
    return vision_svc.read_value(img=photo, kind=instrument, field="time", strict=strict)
12:41
